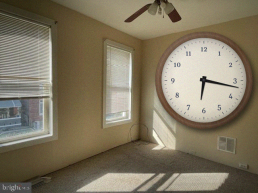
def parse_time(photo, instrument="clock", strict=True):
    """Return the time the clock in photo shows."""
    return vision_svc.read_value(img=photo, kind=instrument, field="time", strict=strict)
6:17
